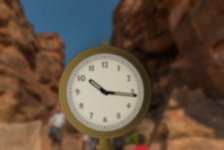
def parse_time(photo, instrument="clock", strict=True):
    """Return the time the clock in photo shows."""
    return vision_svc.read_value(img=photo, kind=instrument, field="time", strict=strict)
10:16
